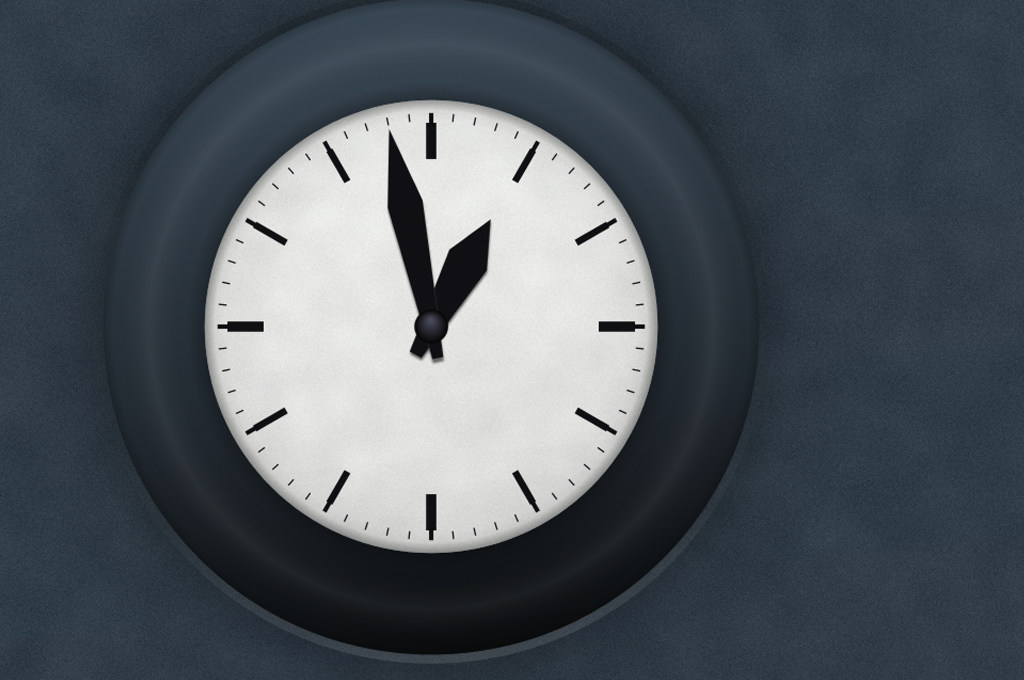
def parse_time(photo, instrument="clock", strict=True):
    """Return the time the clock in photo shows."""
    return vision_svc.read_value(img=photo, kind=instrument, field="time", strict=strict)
12:58
